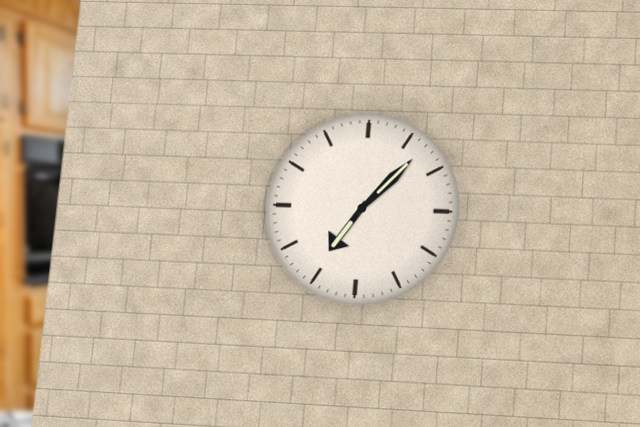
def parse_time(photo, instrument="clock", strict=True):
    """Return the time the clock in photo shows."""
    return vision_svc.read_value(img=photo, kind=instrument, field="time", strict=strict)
7:07
